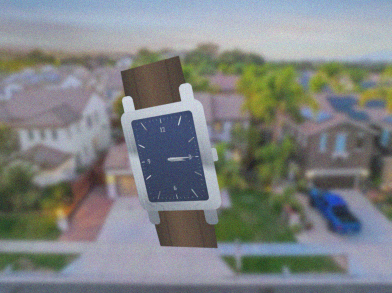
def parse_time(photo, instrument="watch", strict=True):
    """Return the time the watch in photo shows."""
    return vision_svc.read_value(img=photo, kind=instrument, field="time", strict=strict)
3:15
